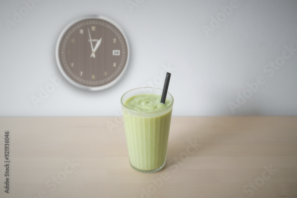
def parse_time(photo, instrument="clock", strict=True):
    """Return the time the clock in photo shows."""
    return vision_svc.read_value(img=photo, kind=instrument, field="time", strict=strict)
12:58
